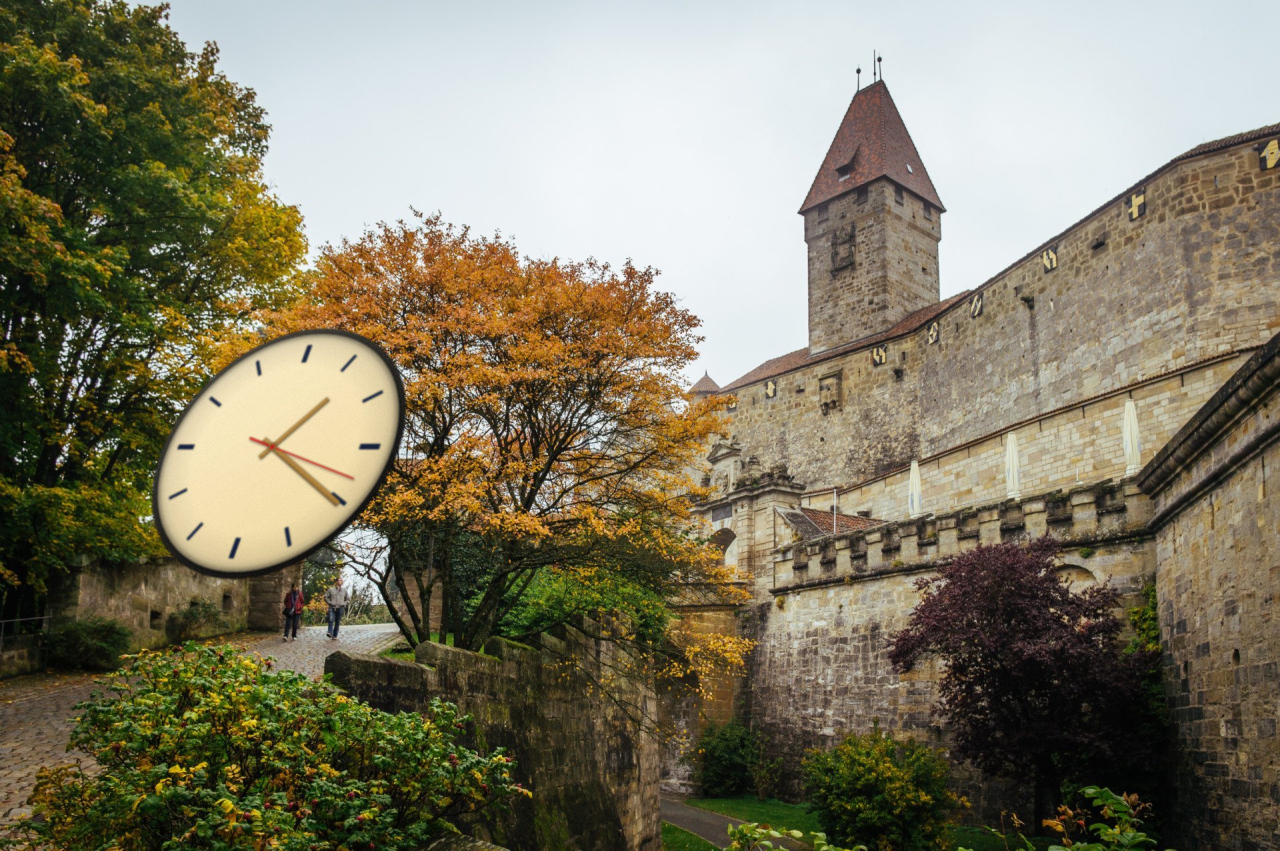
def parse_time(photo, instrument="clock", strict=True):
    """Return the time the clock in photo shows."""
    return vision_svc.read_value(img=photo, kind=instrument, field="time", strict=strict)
1:20:18
